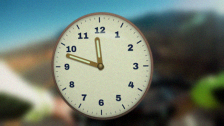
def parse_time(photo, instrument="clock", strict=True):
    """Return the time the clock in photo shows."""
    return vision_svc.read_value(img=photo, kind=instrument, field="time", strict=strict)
11:48
